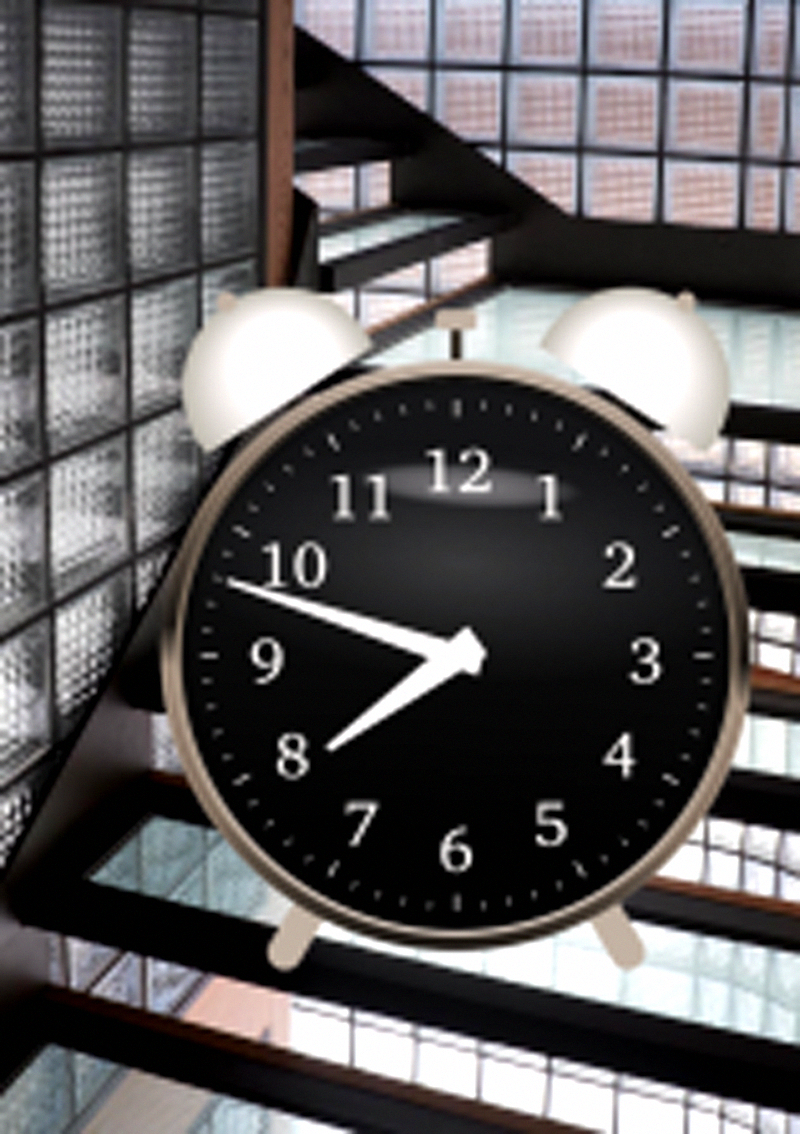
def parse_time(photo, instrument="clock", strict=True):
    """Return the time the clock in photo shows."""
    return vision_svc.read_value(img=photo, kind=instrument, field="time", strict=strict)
7:48
